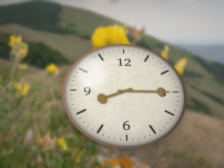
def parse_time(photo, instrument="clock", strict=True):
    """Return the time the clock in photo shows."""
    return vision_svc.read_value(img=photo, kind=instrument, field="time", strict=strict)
8:15
